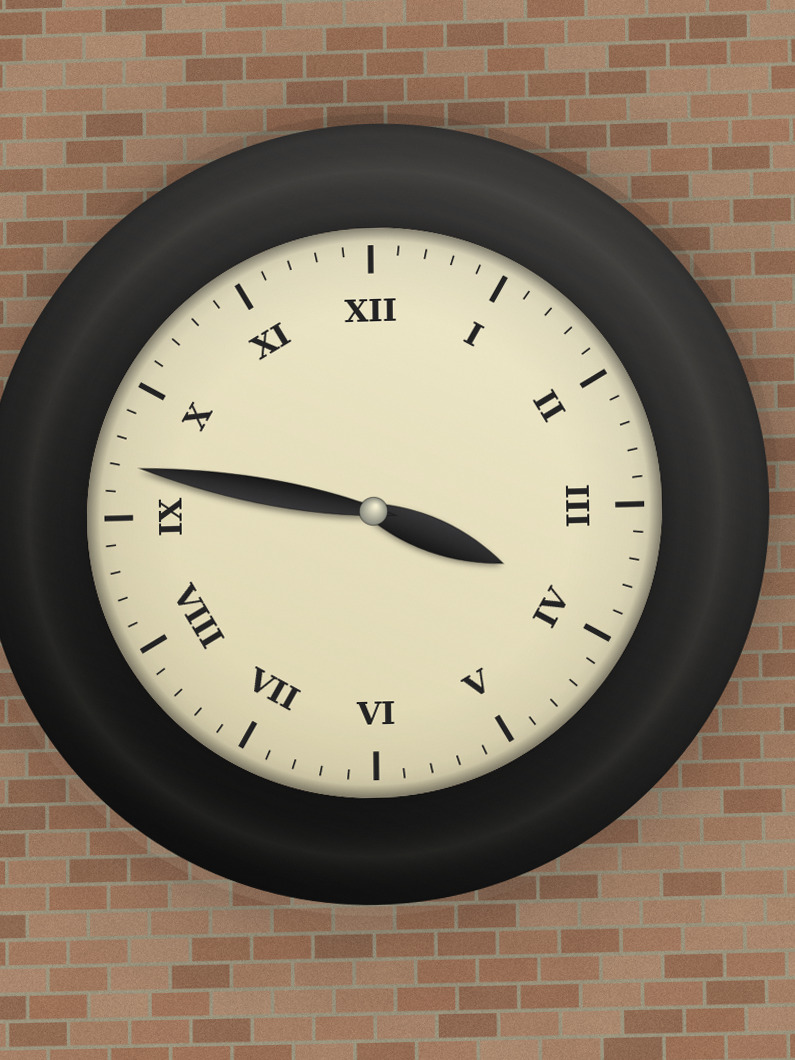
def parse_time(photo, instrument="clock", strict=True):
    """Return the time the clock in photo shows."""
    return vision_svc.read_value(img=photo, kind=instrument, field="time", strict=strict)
3:47
